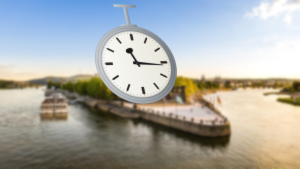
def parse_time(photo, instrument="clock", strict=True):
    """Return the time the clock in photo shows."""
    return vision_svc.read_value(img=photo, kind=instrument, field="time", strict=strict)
11:16
